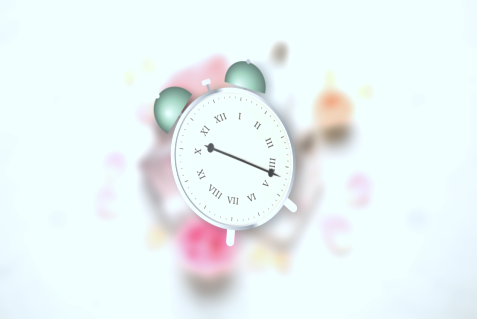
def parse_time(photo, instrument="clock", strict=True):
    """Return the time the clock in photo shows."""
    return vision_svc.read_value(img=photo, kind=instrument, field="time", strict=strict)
10:22
